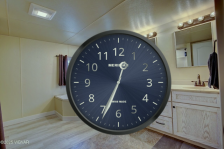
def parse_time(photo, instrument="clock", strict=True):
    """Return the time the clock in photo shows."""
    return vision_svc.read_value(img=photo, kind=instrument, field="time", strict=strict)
12:34
